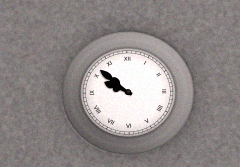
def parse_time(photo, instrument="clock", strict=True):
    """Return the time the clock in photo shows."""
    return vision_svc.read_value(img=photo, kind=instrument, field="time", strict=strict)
9:52
